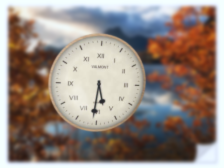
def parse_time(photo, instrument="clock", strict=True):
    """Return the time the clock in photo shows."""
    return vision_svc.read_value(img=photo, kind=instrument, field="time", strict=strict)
5:31
